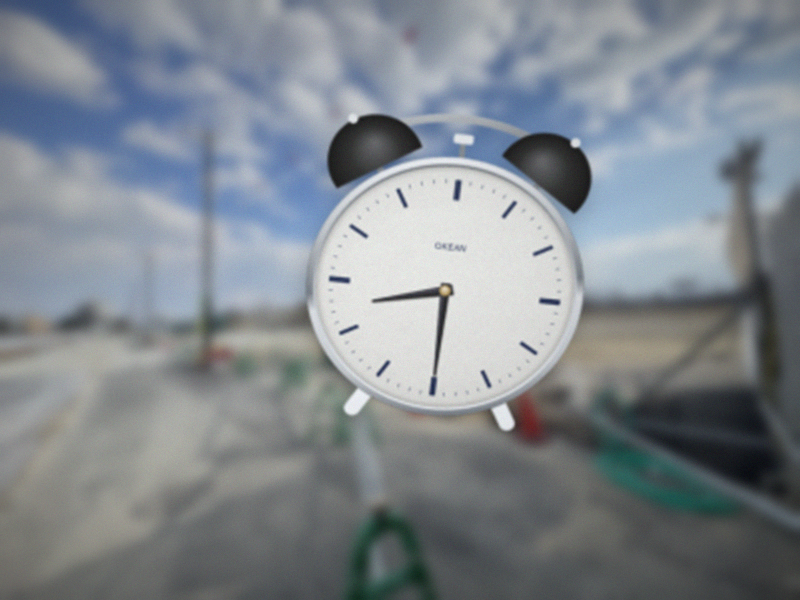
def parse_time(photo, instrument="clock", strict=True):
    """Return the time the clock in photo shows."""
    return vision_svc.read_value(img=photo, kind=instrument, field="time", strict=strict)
8:30
